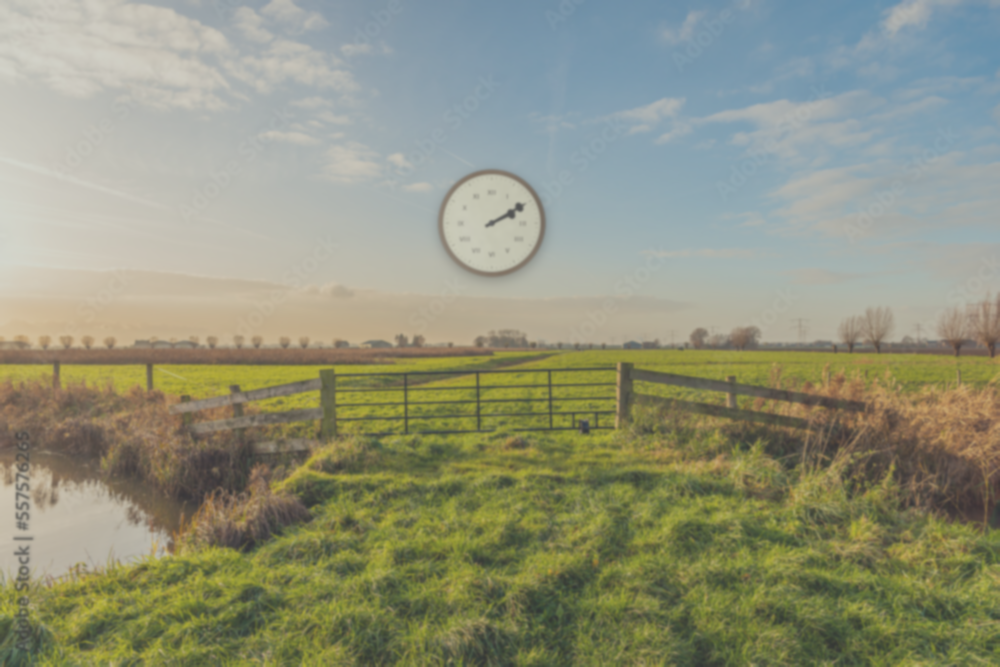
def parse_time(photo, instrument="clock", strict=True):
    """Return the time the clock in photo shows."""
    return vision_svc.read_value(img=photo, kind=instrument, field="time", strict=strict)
2:10
